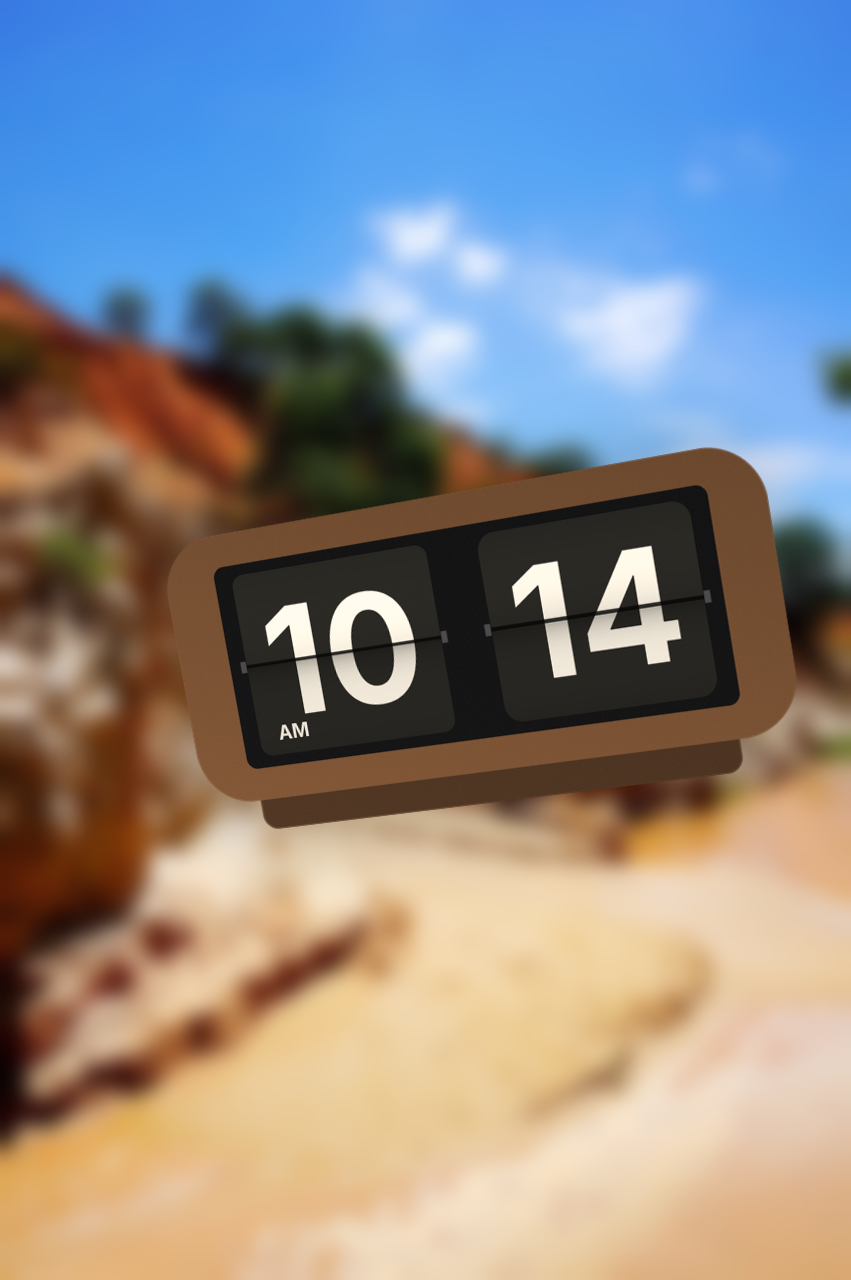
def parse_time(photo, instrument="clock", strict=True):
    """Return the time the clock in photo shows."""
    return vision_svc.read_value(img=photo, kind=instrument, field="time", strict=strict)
10:14
